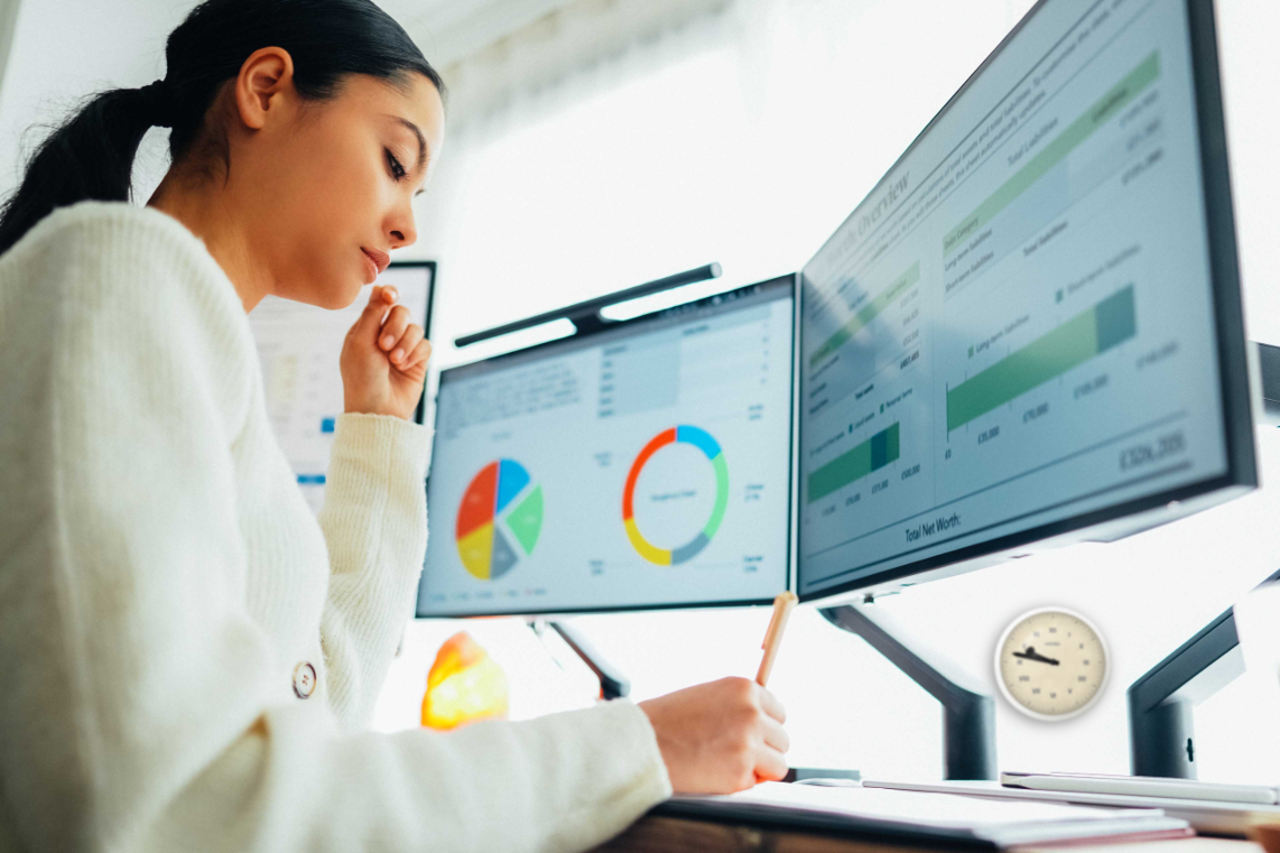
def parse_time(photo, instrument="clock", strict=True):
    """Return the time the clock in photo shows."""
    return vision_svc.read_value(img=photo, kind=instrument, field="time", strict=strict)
9:47
